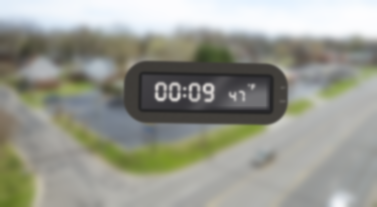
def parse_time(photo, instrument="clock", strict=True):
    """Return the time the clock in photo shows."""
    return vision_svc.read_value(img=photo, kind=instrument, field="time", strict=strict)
0:09
